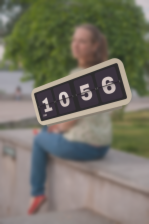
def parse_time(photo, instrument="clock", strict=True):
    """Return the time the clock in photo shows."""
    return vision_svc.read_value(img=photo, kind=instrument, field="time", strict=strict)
10:56
